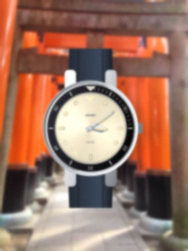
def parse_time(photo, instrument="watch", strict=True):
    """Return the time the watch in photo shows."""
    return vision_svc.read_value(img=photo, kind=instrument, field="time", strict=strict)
3:09
